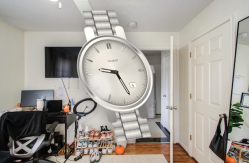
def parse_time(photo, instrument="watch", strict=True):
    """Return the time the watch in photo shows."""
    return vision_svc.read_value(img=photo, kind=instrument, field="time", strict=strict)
9:27
